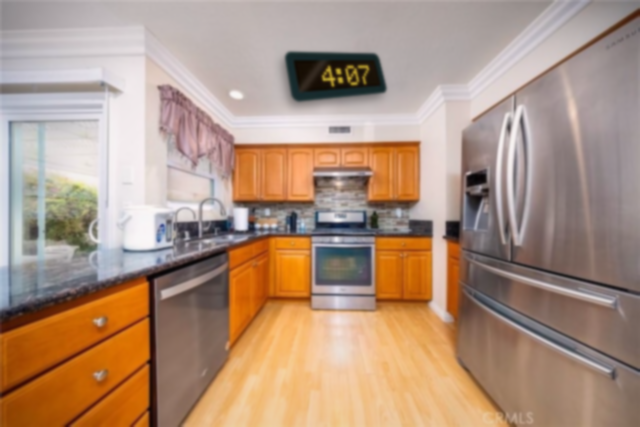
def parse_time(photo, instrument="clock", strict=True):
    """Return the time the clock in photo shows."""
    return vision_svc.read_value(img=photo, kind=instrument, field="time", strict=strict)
4:07
